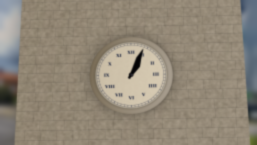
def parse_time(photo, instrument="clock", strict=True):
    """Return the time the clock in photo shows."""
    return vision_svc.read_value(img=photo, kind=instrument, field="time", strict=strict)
1:04
